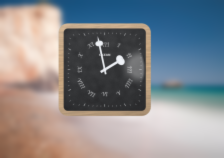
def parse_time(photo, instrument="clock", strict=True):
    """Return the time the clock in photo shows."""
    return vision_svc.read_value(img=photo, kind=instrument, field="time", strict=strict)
1:58
